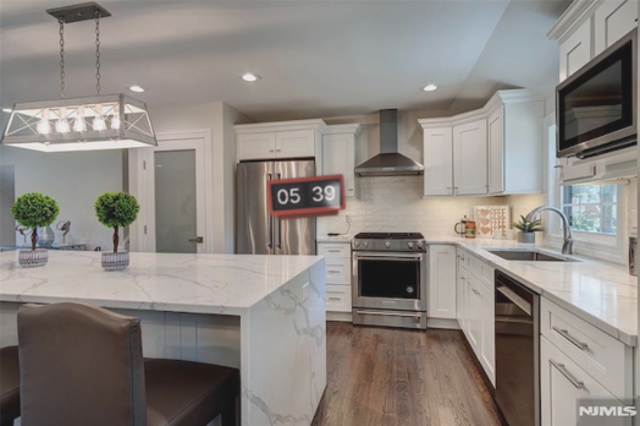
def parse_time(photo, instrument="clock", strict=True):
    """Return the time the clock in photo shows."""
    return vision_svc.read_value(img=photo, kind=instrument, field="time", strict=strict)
5:39
